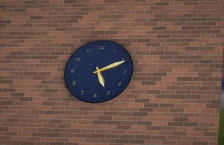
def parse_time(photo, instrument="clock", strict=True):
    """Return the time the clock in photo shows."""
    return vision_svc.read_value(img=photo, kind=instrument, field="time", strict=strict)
5:11
